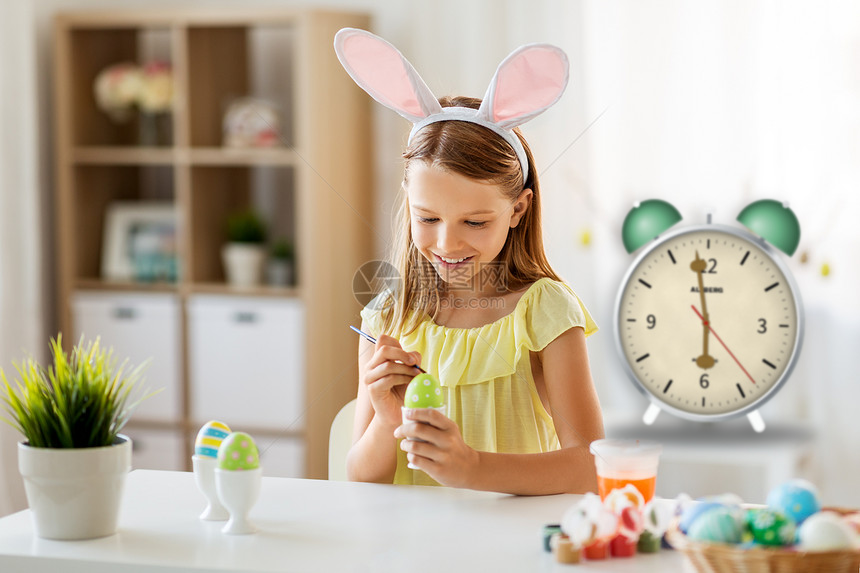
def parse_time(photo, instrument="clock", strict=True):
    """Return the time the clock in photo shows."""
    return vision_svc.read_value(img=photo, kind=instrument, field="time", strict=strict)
5:58:23
